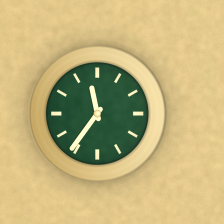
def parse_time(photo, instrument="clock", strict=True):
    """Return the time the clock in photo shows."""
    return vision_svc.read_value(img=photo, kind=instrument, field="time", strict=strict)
11:36
